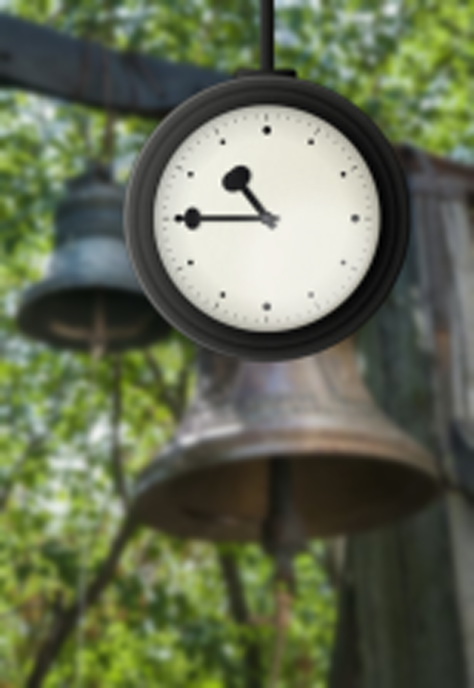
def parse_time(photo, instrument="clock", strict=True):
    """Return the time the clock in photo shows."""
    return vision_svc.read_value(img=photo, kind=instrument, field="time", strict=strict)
10:45
